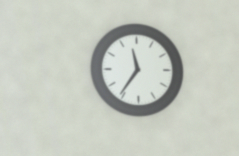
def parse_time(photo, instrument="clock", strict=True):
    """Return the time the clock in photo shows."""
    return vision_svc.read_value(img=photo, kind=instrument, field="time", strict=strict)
11:36
